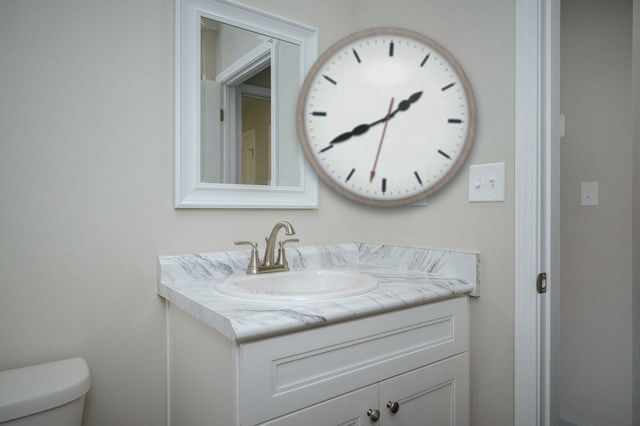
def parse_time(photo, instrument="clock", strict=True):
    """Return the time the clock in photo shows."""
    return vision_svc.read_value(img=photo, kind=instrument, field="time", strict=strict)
1:40:32
